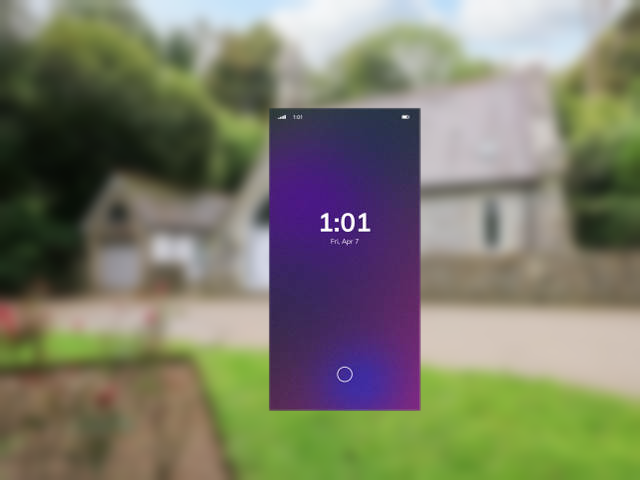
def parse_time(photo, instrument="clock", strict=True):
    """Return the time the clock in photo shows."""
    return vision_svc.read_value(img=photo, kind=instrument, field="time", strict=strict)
1:01
